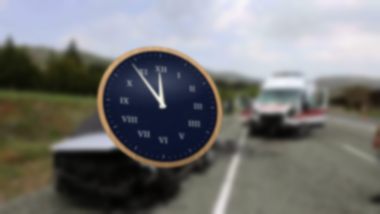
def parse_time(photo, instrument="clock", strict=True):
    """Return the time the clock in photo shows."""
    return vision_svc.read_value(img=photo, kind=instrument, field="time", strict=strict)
11:54
